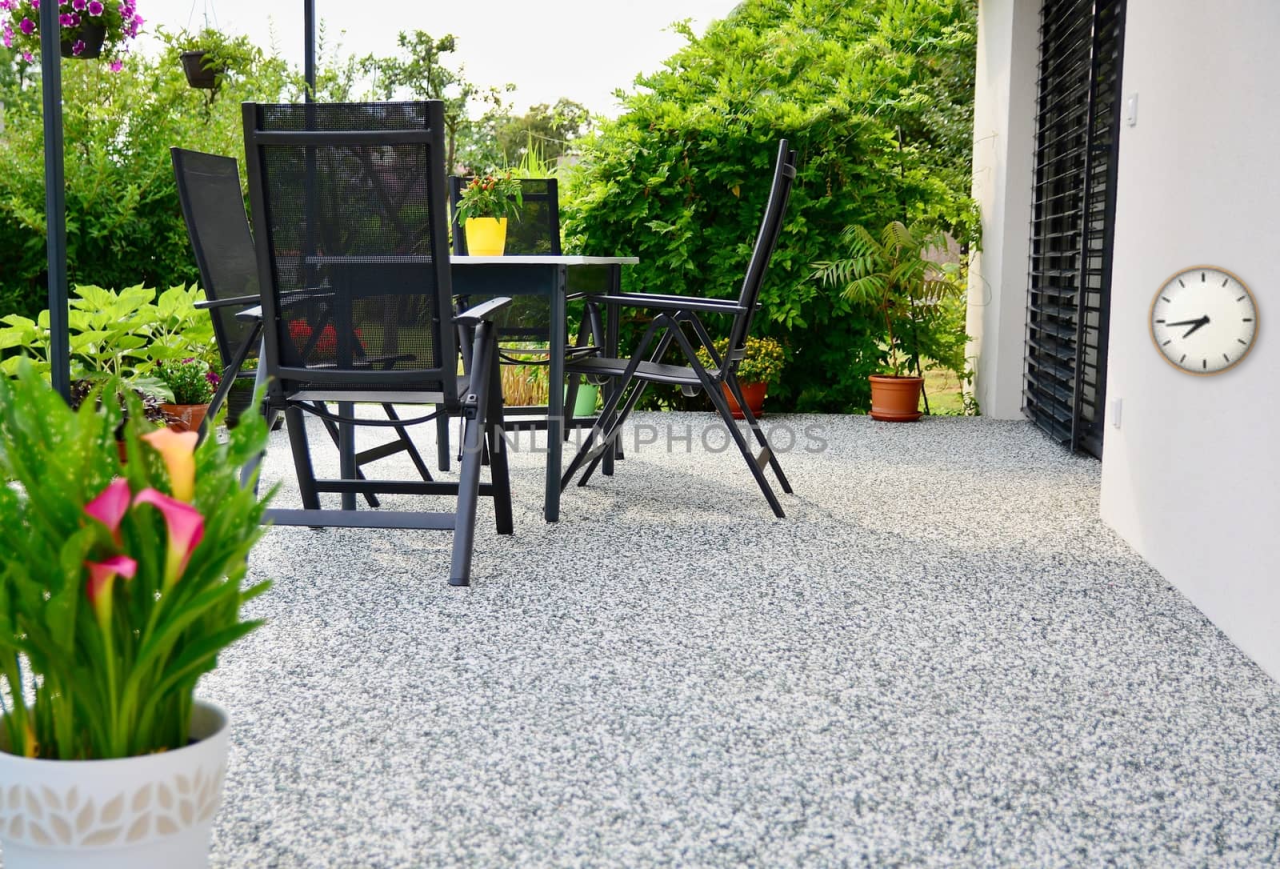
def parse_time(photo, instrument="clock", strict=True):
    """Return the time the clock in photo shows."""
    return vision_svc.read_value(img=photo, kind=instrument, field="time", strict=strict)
7:44
